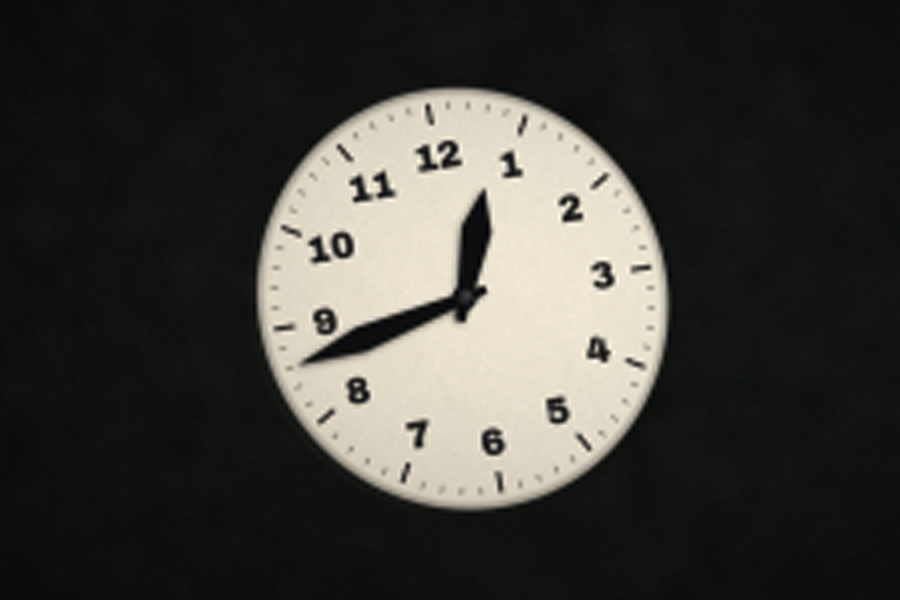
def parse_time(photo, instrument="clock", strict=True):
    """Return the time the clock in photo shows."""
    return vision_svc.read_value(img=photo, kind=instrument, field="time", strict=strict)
12:43
